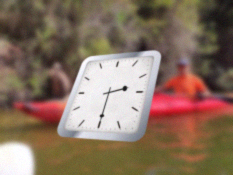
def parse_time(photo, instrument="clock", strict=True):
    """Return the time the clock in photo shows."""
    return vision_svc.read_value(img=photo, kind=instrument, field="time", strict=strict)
2:30
